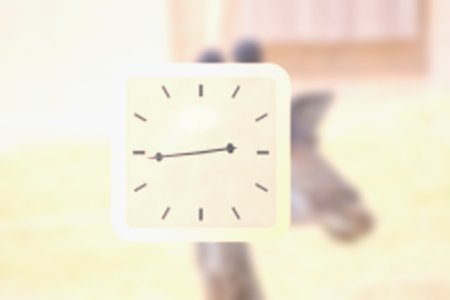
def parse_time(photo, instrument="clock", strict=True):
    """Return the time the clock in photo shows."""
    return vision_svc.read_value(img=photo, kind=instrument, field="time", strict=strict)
2:44
